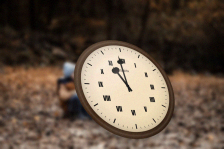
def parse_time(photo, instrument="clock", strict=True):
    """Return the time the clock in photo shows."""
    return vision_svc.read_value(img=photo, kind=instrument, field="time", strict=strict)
10:59
